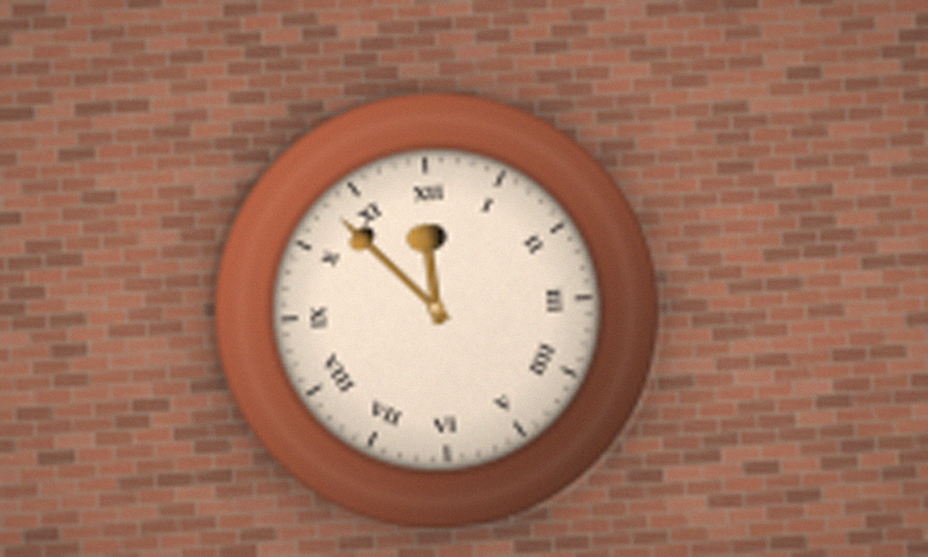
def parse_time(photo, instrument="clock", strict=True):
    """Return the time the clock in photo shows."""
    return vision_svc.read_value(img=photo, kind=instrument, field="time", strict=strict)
11:53
